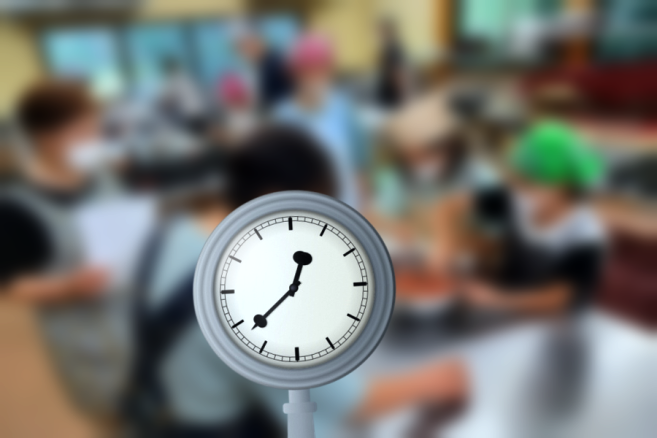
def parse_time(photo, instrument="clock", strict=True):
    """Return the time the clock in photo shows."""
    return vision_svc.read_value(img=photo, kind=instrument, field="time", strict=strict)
12:38
